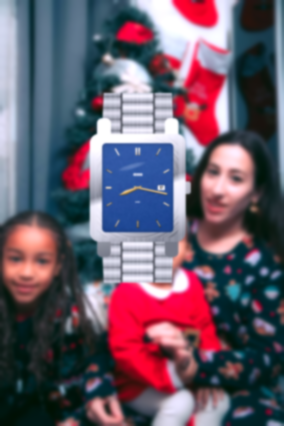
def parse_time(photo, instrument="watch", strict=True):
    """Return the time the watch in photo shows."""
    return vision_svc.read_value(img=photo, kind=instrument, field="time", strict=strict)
8:17
